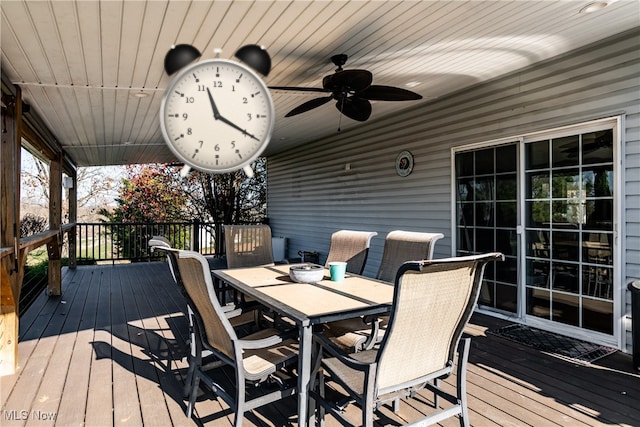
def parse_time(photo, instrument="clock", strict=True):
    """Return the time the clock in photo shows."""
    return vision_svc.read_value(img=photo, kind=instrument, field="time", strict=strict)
11:20
